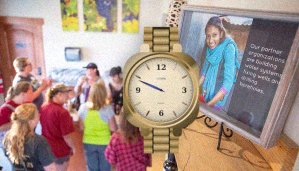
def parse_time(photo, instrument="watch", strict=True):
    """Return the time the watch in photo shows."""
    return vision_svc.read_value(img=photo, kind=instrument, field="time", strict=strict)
9:49
